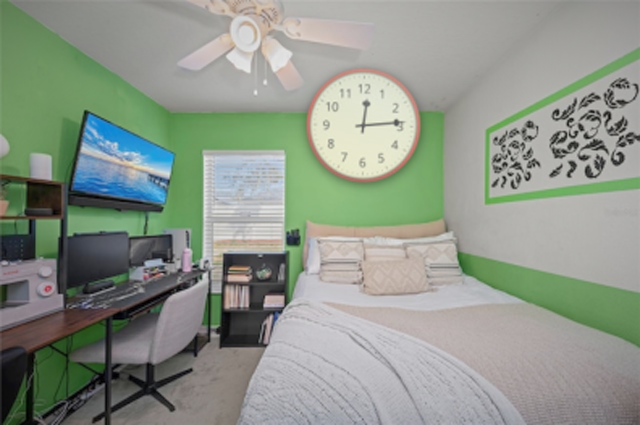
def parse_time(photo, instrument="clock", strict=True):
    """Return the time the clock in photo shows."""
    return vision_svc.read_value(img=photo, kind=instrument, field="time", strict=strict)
12:14
